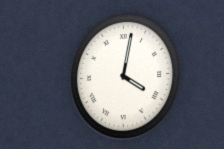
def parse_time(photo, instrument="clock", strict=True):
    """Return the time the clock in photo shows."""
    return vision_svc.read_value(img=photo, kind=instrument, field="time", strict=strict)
4:02
